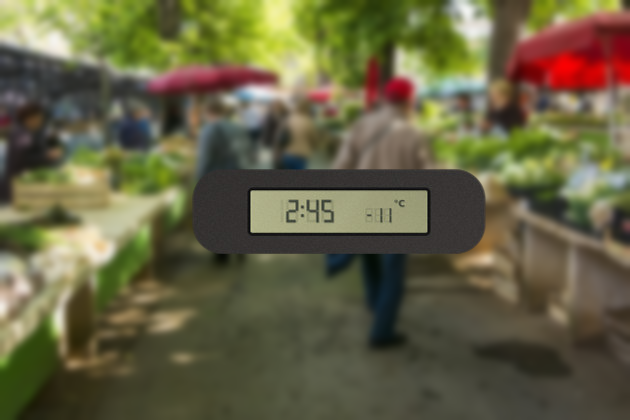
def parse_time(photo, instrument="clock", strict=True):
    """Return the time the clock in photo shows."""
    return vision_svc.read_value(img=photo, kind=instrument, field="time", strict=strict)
2:45
